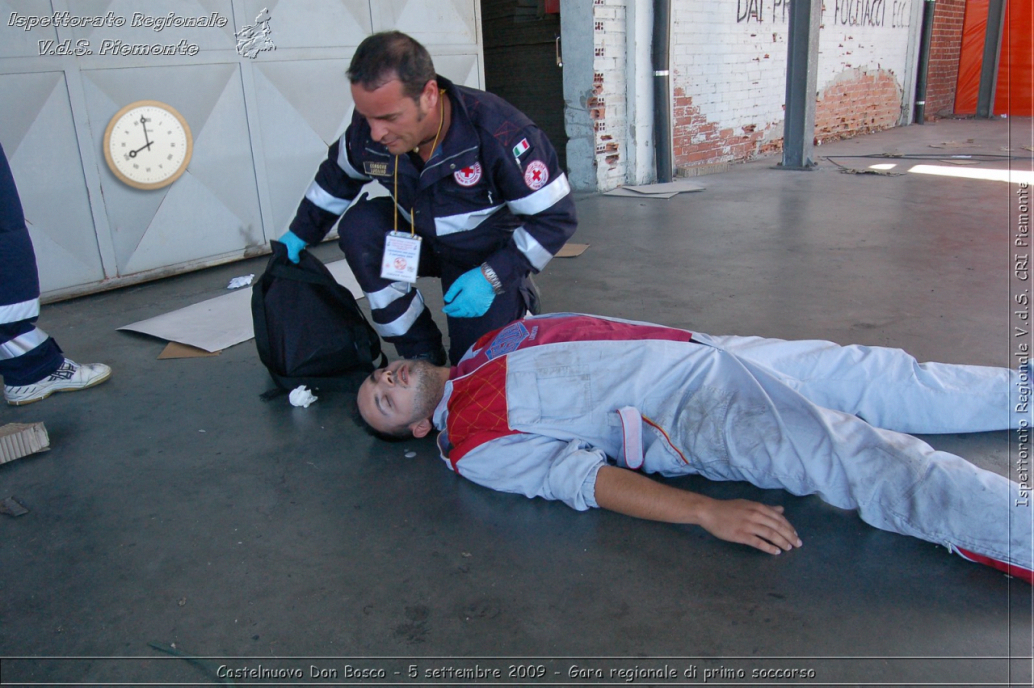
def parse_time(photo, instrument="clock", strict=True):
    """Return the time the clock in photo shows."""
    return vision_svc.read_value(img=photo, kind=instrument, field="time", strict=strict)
7:58
